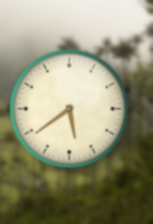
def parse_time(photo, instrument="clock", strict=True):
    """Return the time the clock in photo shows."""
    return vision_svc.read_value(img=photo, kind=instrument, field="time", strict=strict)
5:39
